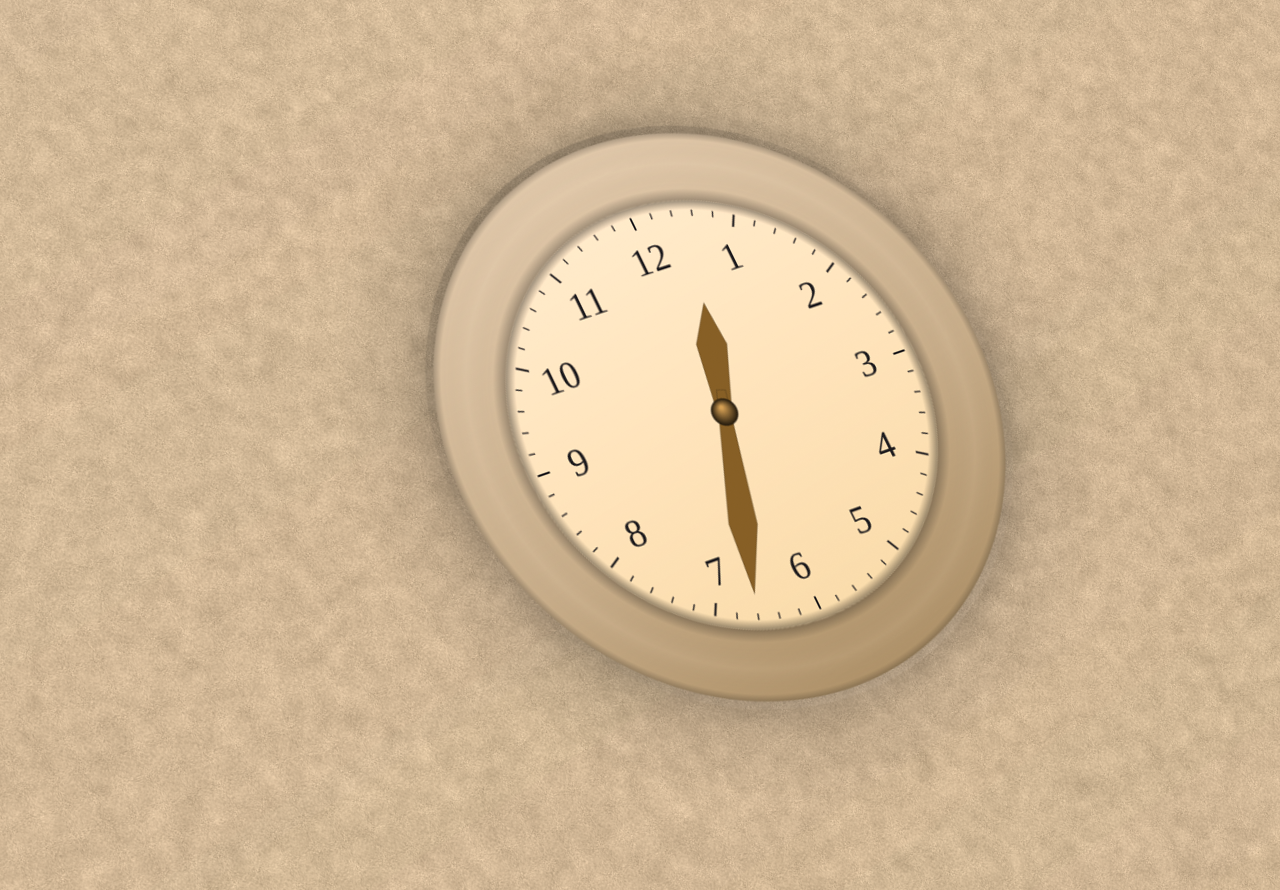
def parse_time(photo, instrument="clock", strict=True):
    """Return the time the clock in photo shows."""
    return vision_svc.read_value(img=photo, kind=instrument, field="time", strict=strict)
12:33
